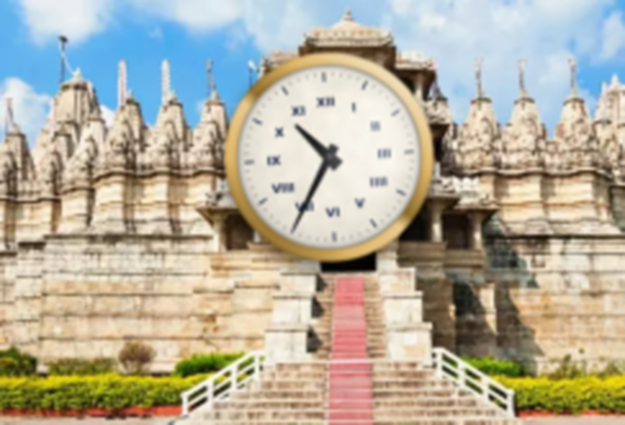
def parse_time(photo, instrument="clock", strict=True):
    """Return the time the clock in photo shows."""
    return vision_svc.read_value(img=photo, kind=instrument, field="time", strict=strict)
10:35
